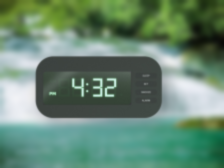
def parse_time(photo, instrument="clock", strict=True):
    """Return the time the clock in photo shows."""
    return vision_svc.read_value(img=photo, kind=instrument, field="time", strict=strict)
4:32
